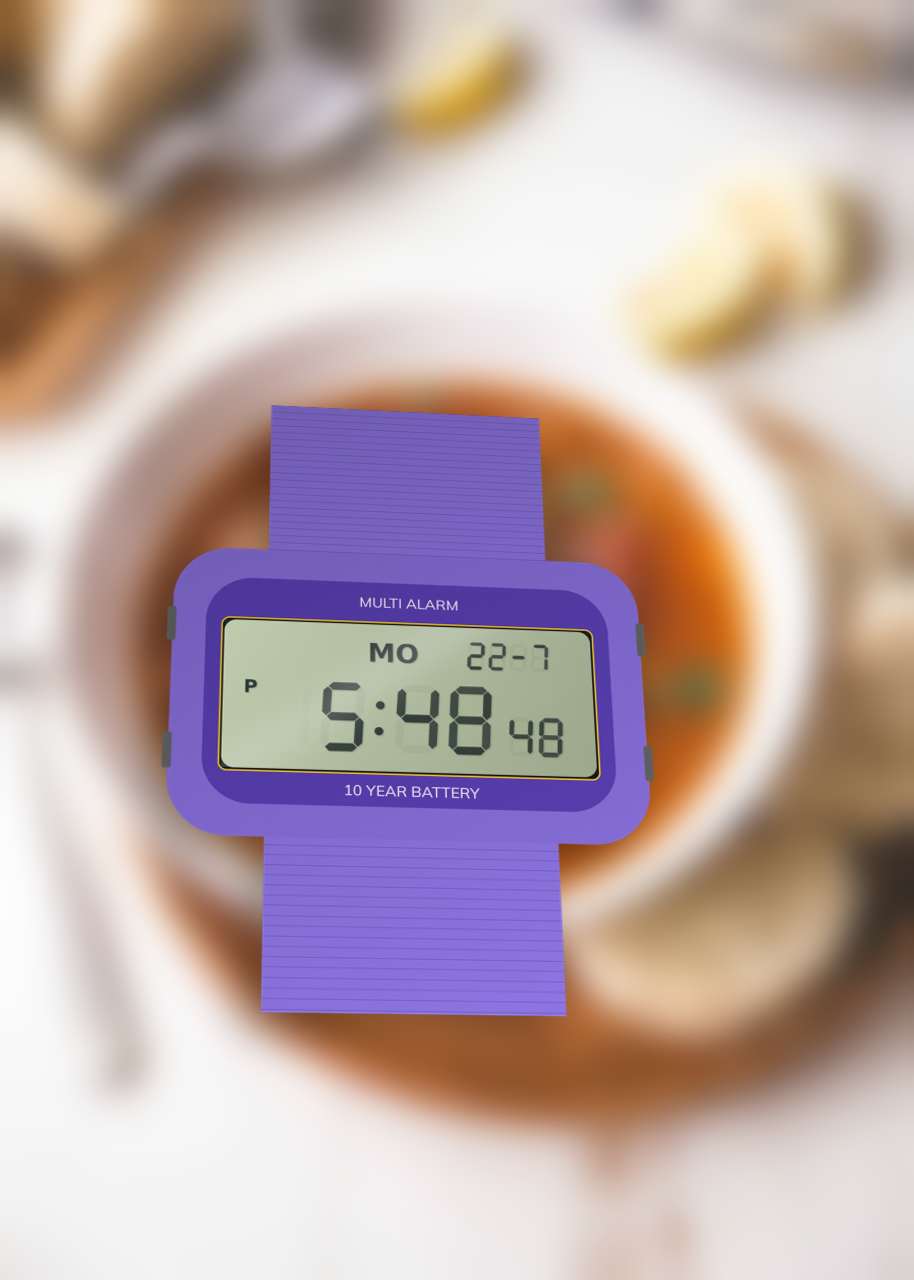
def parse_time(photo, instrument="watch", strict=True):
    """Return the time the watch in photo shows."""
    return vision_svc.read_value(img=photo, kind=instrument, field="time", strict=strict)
5:48:48
